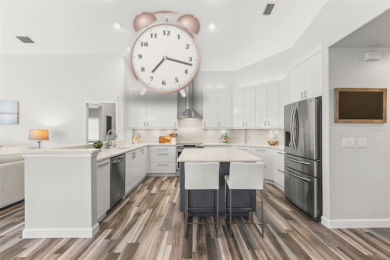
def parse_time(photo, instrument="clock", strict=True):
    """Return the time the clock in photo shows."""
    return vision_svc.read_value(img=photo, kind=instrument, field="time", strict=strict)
7:17
